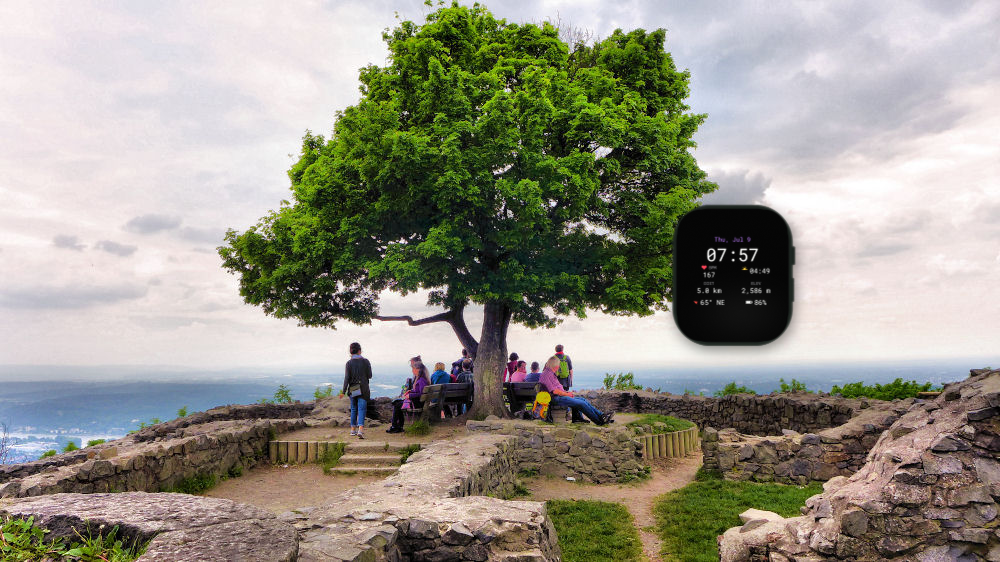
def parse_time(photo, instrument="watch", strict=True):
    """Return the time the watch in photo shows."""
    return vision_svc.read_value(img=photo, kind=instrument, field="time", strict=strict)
7:57
